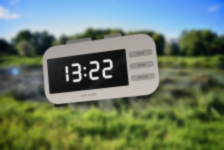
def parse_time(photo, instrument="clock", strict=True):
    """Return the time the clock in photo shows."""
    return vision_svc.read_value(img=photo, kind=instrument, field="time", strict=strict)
13:22
